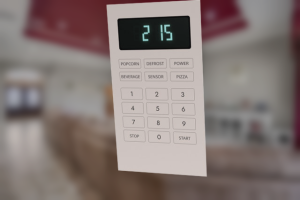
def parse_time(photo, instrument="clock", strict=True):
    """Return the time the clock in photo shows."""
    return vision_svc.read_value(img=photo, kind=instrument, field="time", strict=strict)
2:15
